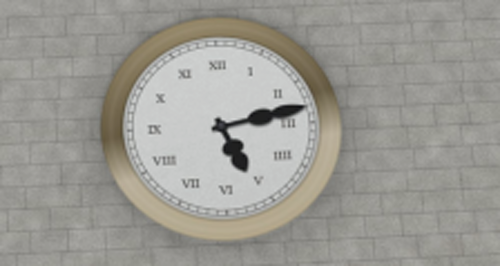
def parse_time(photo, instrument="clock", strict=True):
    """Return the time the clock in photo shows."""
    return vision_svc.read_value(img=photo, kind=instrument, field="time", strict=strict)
5:13
